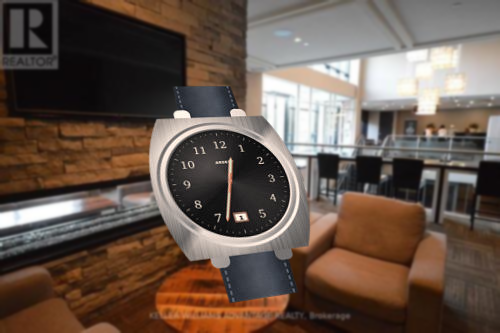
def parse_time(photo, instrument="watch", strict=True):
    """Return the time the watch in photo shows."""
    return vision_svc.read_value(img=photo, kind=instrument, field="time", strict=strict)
12:33
